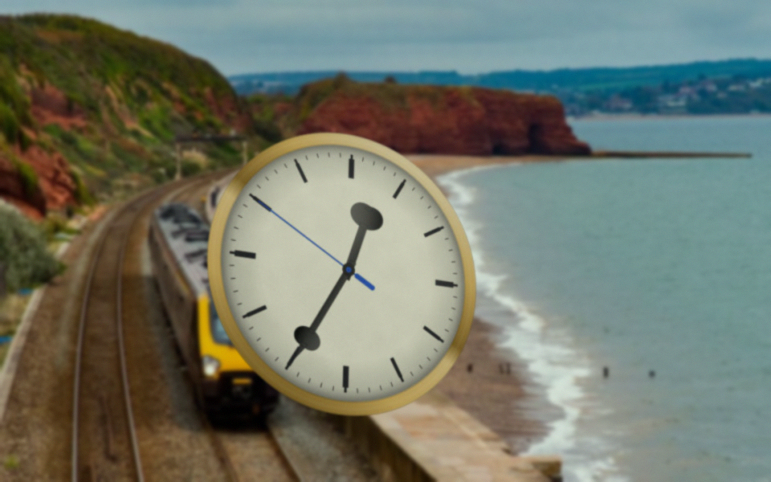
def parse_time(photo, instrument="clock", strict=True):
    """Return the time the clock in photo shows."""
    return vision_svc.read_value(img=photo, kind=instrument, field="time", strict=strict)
12:34:50
